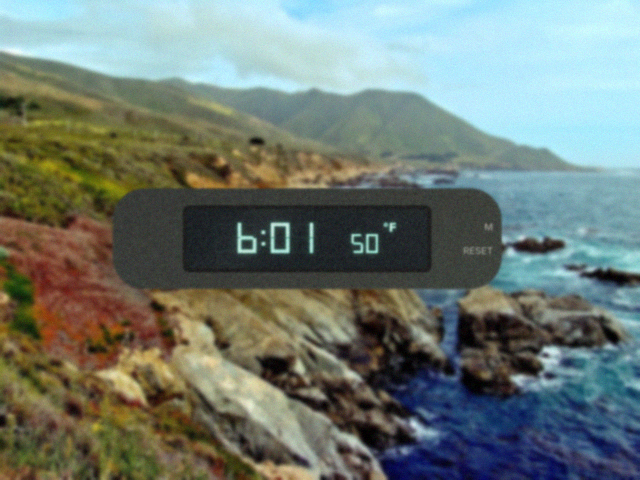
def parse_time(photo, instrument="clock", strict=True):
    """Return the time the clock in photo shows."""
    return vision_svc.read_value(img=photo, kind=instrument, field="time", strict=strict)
6:01
